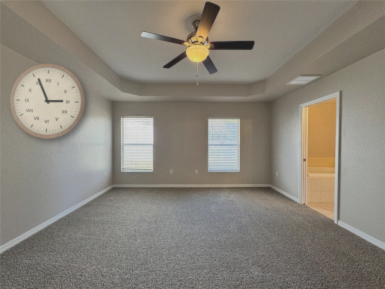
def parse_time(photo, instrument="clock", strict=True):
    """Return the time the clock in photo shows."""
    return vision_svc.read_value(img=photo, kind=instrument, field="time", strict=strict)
2:56
